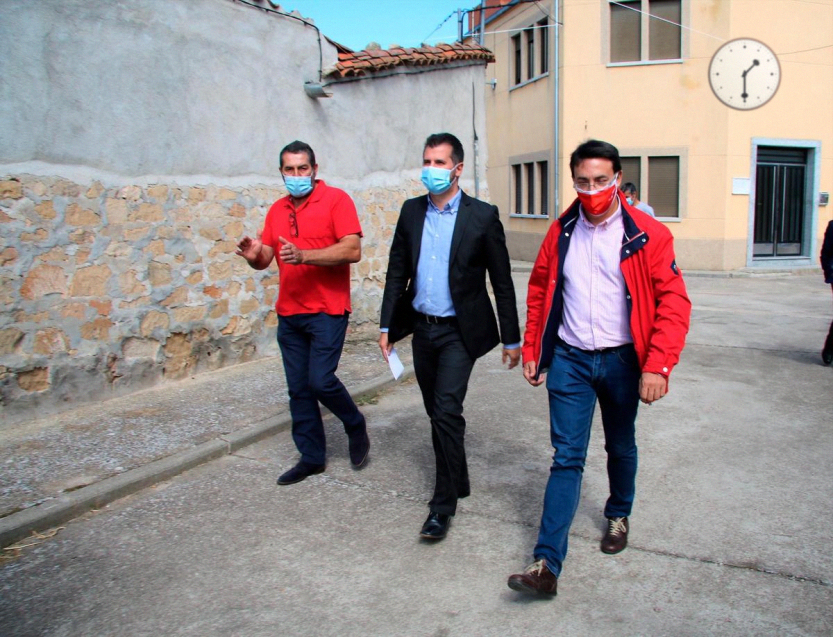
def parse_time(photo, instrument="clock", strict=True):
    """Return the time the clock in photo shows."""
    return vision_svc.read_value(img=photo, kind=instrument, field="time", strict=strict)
1:30
